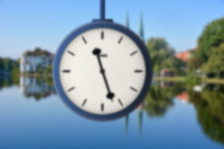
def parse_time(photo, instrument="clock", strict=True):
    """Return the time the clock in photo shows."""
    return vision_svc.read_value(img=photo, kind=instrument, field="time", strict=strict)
11:27
